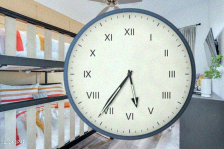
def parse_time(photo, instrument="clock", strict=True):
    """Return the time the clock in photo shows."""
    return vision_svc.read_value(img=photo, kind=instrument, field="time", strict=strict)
5:36
